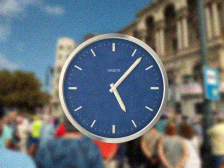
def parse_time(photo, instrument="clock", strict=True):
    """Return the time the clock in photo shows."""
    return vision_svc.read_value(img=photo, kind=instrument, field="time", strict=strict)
5:07
